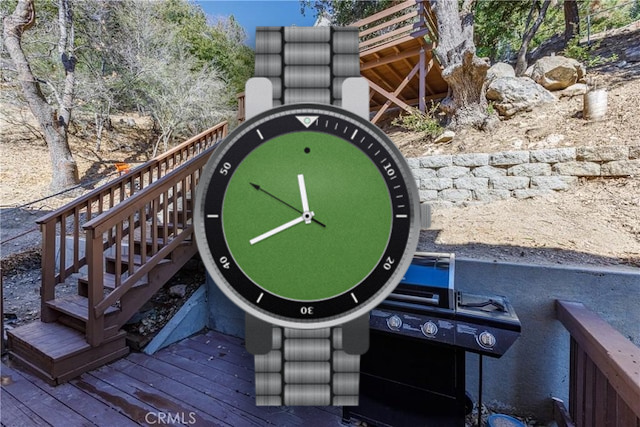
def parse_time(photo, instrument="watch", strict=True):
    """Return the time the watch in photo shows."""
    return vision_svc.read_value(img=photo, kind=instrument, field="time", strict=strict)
11:40:50
